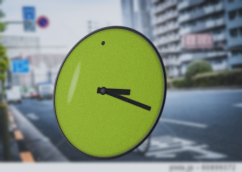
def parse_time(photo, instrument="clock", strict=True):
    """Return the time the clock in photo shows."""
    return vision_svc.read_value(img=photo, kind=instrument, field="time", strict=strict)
3:19
